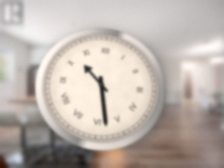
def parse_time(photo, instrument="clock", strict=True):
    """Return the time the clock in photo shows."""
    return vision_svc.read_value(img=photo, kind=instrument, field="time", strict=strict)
10:28
